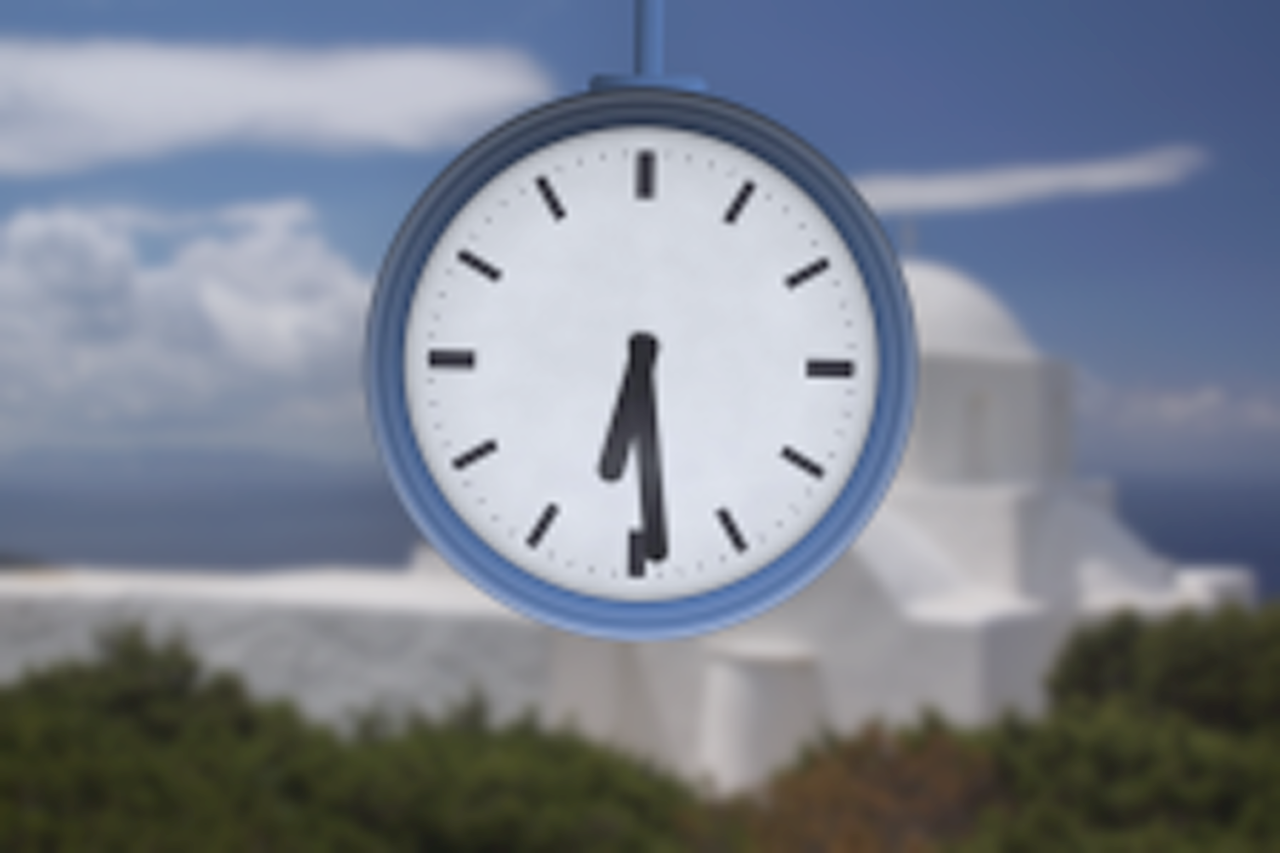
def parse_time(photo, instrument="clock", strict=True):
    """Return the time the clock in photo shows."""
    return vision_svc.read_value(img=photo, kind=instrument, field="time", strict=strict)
6:29
